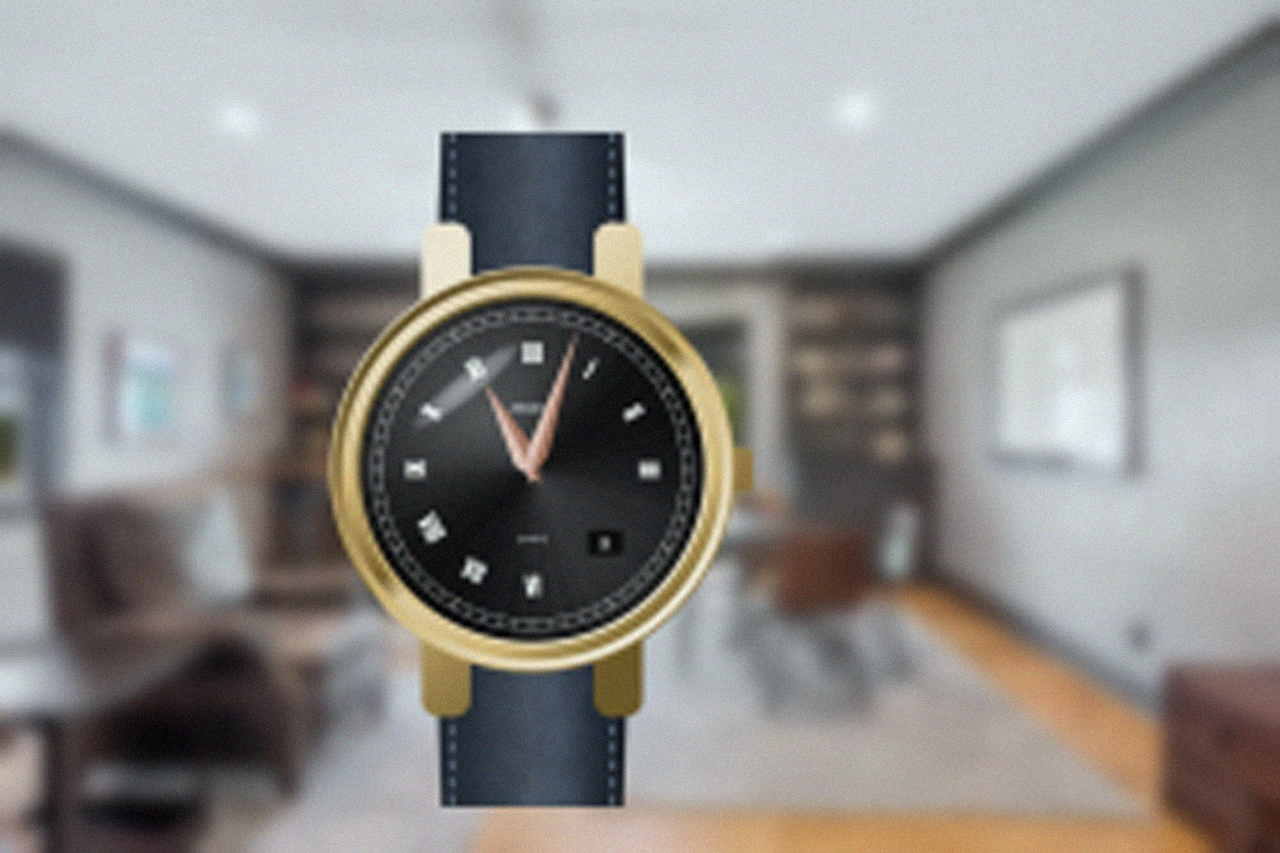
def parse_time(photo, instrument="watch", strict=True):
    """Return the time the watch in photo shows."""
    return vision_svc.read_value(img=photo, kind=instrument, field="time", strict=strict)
11:03
